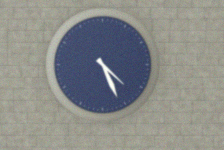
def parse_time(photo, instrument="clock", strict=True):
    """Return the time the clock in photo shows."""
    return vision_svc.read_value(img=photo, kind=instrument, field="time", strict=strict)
4:26
